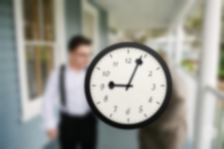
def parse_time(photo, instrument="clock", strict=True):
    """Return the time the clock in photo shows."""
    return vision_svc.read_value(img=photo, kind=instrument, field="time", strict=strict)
9:04
